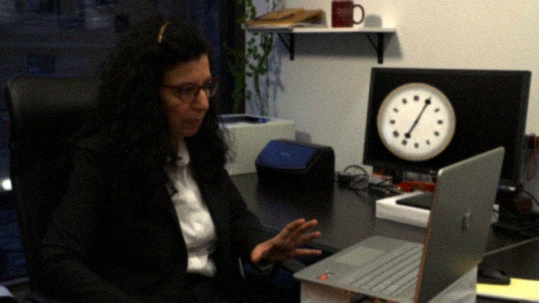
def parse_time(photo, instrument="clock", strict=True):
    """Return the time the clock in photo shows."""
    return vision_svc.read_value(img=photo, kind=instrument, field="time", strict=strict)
7:05
